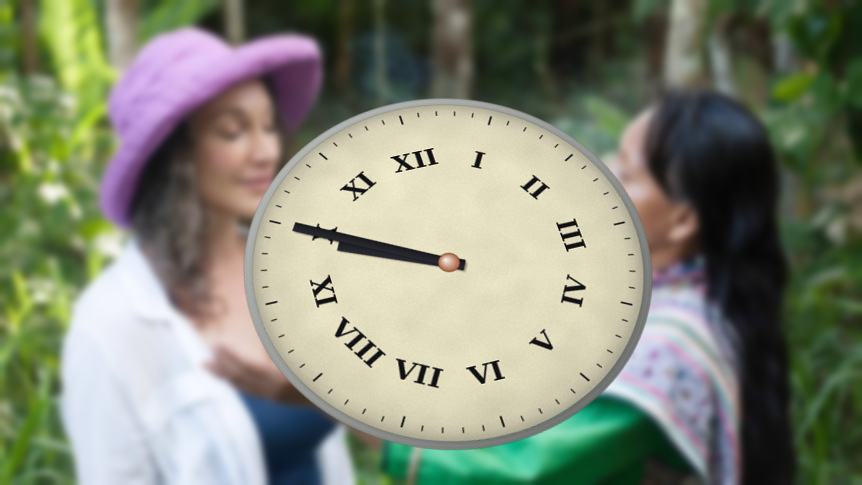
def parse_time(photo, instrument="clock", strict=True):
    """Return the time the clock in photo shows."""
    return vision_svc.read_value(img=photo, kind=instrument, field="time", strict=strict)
9:50
